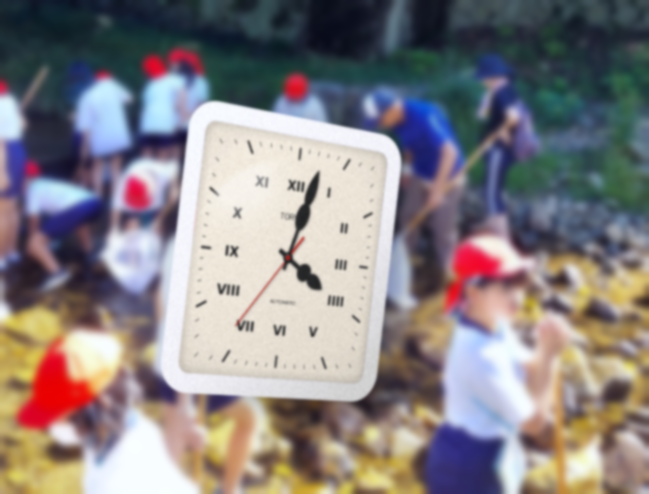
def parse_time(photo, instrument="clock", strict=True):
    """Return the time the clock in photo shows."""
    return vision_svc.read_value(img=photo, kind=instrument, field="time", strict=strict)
4:02:36
